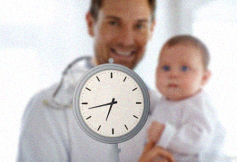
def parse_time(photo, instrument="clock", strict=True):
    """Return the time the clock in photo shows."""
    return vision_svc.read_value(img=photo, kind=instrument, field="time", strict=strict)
6:43
